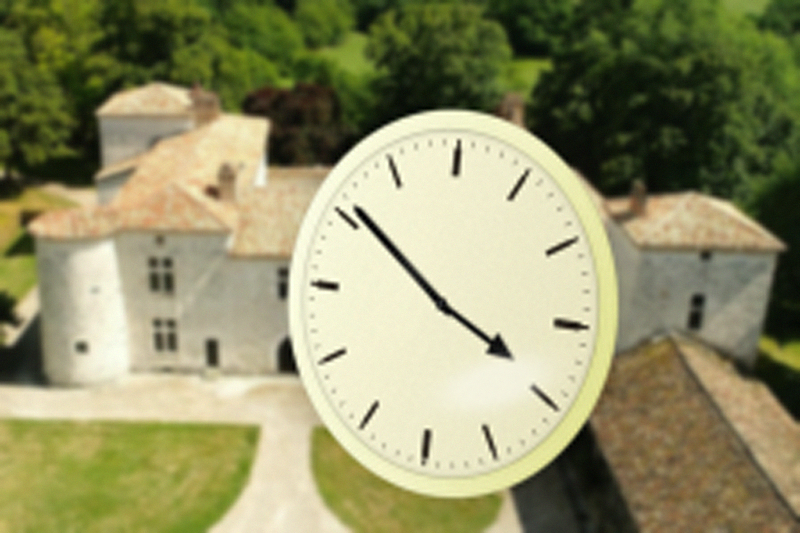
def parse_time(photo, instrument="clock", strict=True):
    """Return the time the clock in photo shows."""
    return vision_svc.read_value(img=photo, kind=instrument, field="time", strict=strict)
3:51
